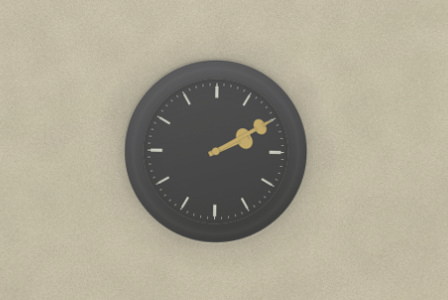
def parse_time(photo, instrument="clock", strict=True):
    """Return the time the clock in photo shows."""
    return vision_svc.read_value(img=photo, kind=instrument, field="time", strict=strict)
2:10
